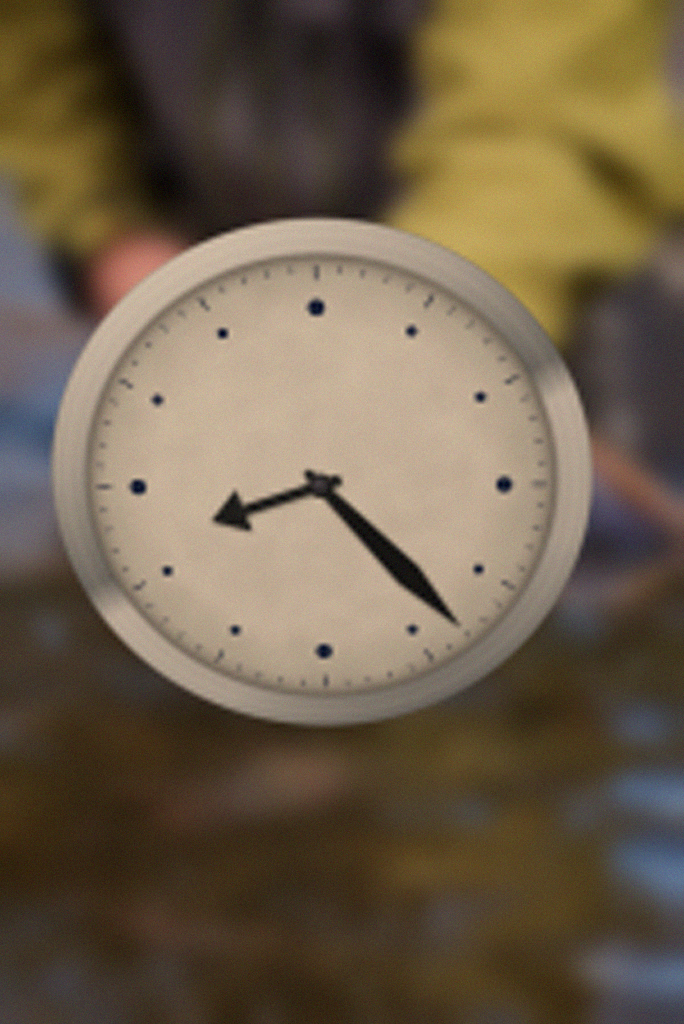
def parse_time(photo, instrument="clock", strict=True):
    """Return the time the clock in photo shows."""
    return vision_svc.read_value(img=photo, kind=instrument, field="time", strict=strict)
8:23
